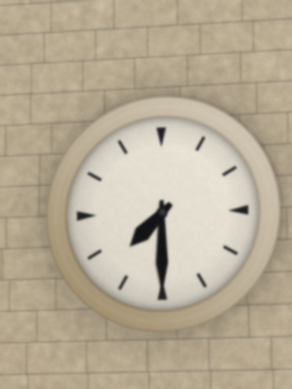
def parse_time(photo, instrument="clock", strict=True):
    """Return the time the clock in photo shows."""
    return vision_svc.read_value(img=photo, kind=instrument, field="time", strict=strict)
7:30
